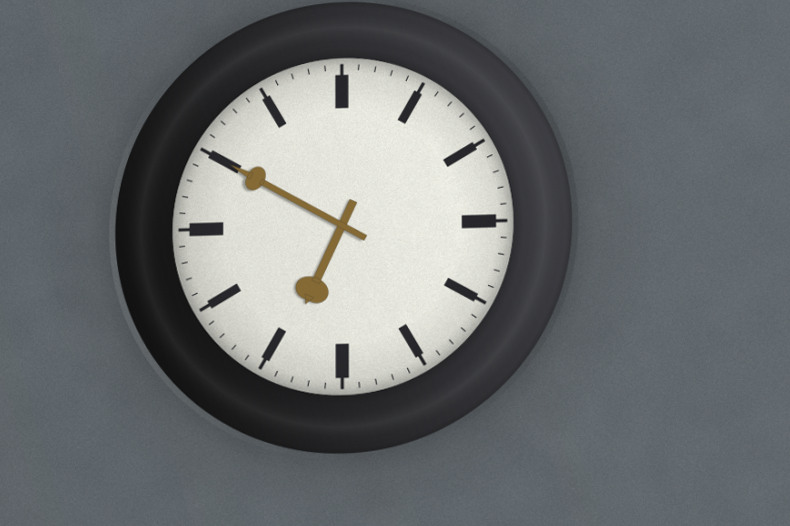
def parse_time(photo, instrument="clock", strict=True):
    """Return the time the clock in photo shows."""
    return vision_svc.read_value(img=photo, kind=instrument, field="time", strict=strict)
6:50
